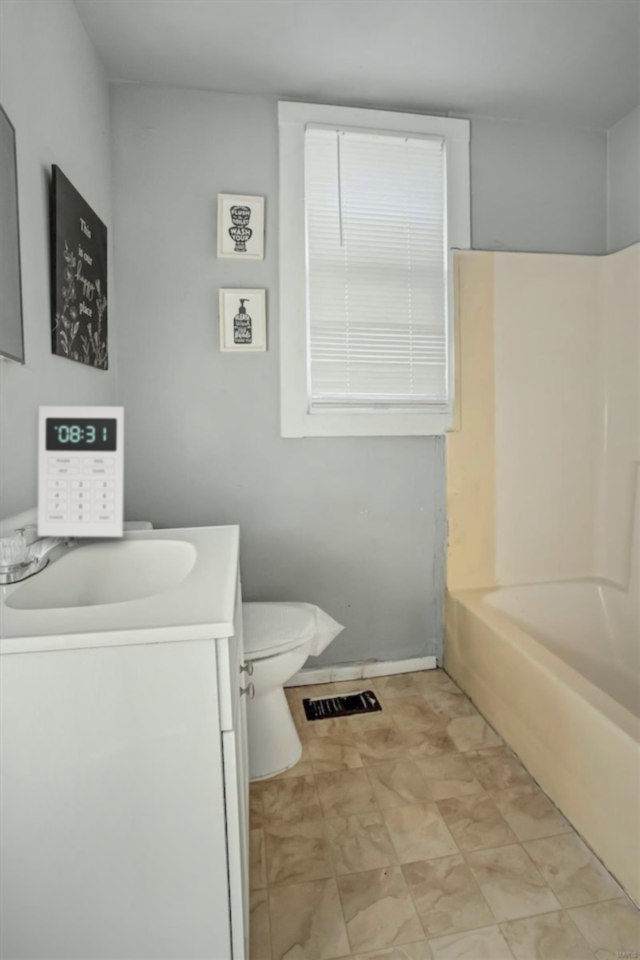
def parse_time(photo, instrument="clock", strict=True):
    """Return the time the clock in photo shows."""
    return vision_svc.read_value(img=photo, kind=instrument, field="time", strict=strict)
8:31
